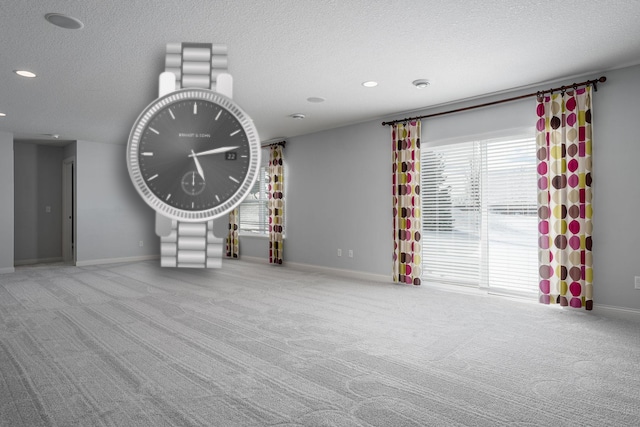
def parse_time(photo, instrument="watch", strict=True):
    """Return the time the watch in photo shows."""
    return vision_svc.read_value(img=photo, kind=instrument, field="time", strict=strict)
5:13
